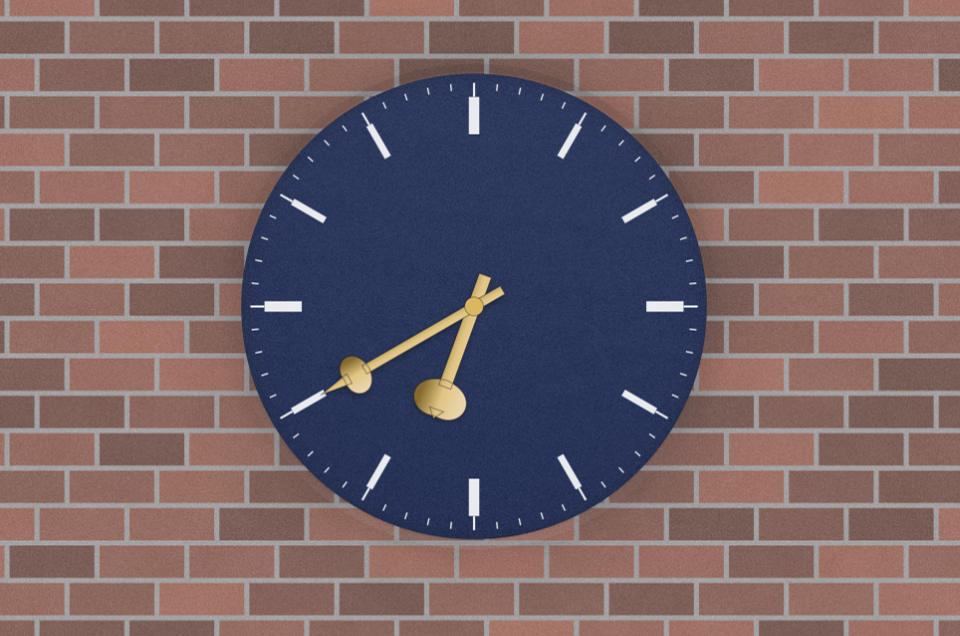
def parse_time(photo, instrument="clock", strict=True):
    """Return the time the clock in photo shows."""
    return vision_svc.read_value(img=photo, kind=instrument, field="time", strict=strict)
6:40
